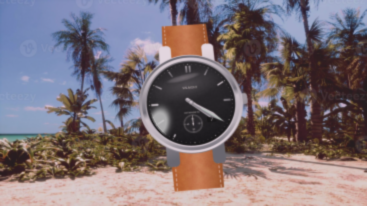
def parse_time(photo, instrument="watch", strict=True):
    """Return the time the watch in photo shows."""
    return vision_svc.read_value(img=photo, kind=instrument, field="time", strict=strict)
4:21
